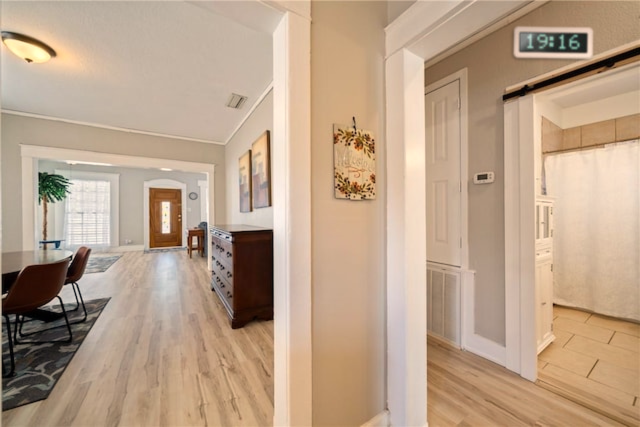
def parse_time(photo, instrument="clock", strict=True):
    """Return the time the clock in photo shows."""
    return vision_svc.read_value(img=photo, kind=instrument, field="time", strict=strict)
19:16
